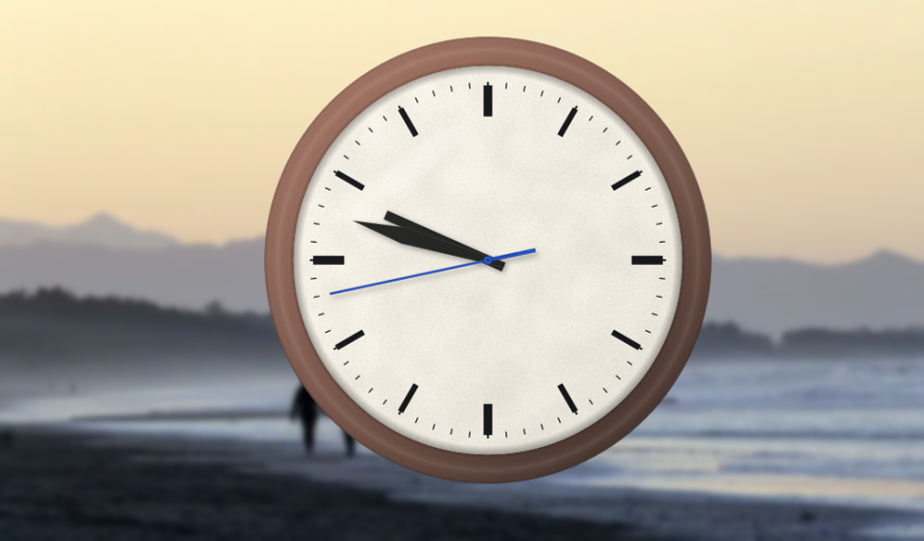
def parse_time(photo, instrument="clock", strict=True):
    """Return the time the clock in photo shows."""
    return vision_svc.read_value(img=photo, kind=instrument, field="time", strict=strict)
9:47:43
